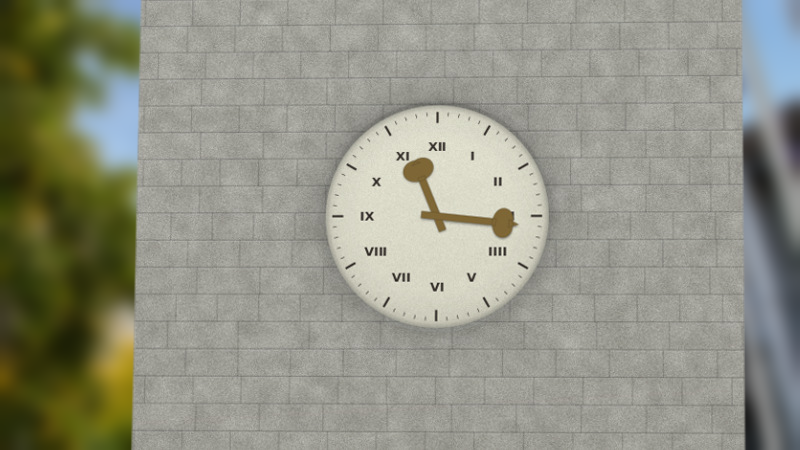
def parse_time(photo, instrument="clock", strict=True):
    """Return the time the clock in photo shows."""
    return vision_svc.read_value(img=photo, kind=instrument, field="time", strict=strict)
11:16
